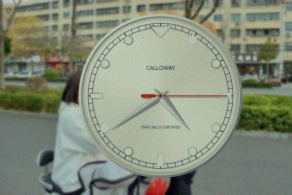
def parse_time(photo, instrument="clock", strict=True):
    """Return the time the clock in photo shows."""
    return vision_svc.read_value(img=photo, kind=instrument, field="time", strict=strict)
4:39:15
